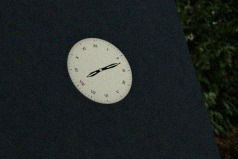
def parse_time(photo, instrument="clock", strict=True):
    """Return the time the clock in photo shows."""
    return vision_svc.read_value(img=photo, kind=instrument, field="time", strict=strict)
8:12
